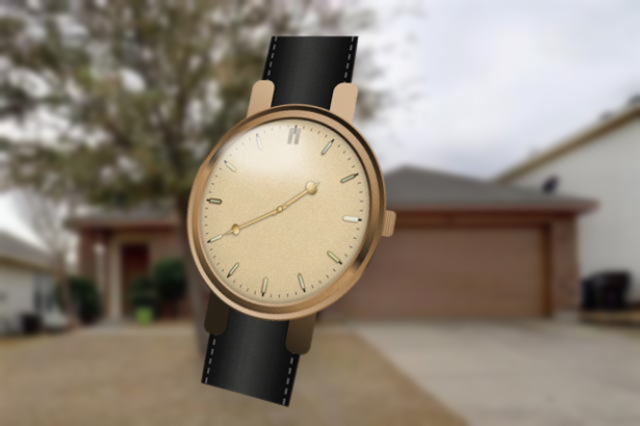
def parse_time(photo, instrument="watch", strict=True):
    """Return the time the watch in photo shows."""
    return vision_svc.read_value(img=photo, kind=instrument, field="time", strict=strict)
1:40
